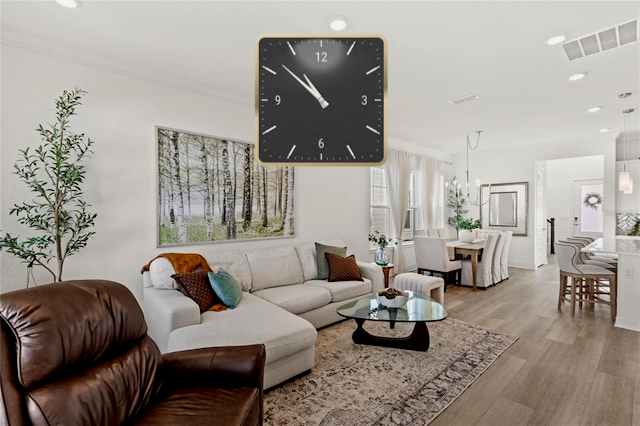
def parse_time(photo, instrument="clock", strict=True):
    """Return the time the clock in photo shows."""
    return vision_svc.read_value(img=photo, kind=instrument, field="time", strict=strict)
10:52
